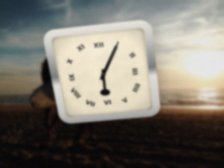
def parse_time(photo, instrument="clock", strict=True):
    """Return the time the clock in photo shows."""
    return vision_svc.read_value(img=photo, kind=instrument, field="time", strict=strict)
6:05
